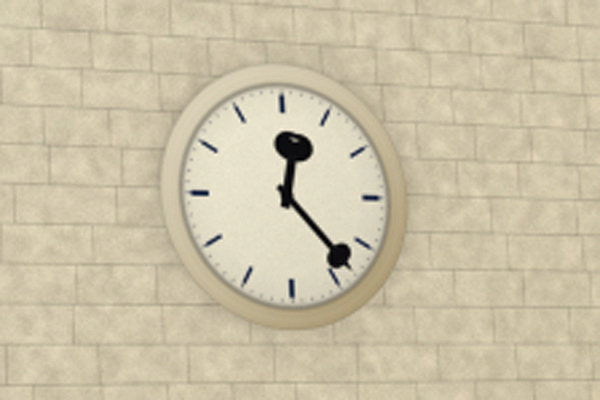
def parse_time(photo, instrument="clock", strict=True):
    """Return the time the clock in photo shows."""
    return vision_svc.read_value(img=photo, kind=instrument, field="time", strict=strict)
12:23
